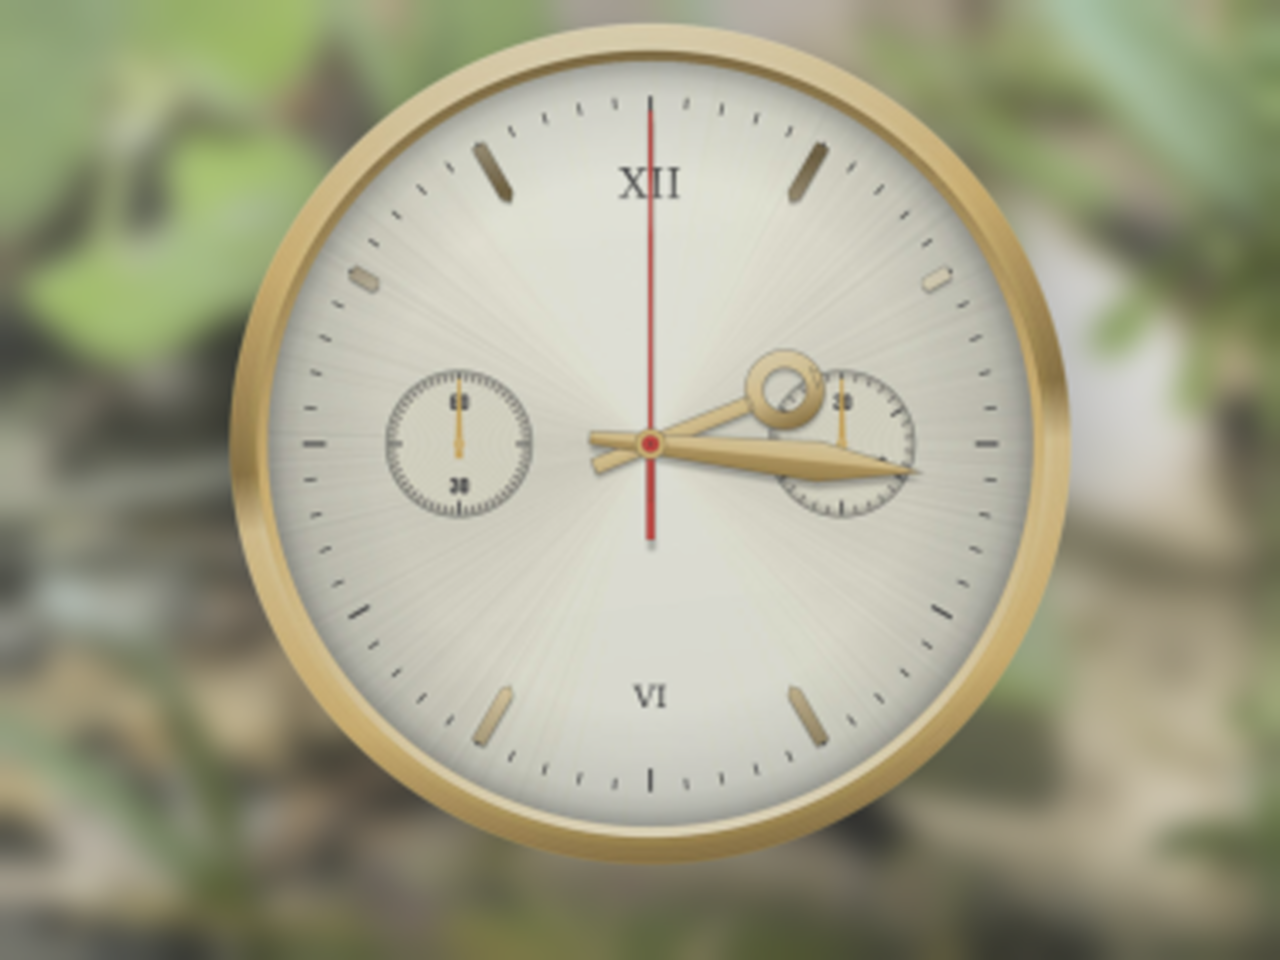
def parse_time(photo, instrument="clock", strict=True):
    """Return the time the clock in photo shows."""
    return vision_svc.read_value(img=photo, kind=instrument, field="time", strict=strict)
2:16
